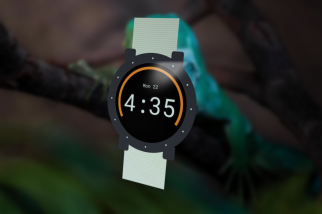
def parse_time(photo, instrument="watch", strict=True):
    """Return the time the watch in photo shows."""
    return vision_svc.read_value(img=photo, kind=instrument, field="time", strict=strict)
4:35
